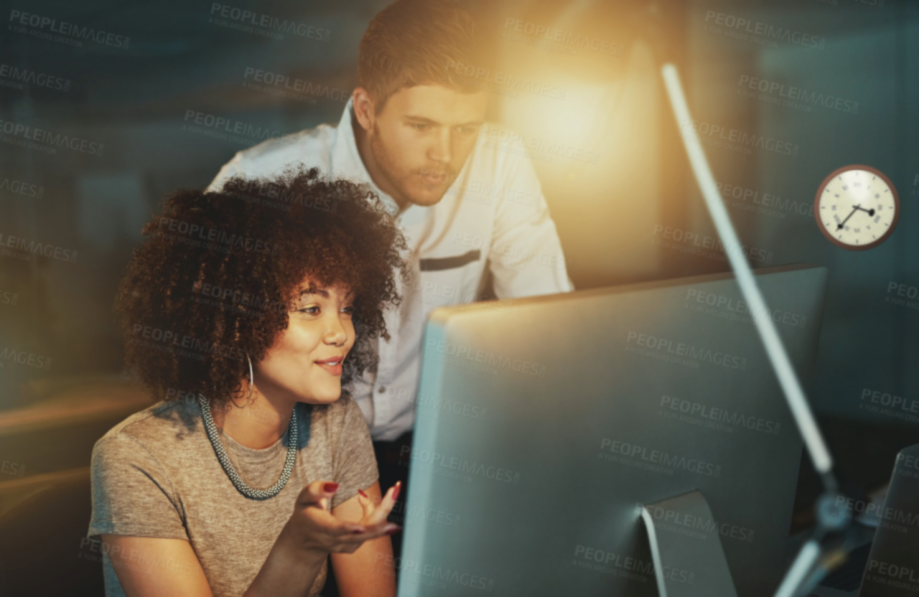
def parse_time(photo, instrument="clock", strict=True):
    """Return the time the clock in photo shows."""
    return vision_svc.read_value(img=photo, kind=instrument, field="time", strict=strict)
3:37
